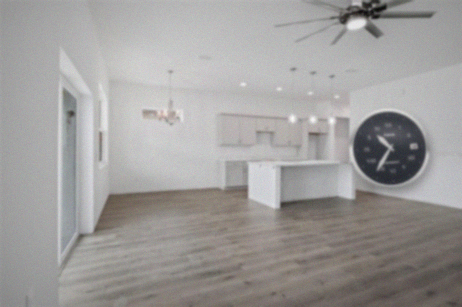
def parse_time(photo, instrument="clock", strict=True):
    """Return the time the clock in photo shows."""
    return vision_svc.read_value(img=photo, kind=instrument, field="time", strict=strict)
10:36
